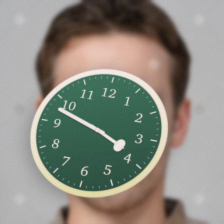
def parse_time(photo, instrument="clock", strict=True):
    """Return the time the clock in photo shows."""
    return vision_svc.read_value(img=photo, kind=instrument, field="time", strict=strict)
3:48
